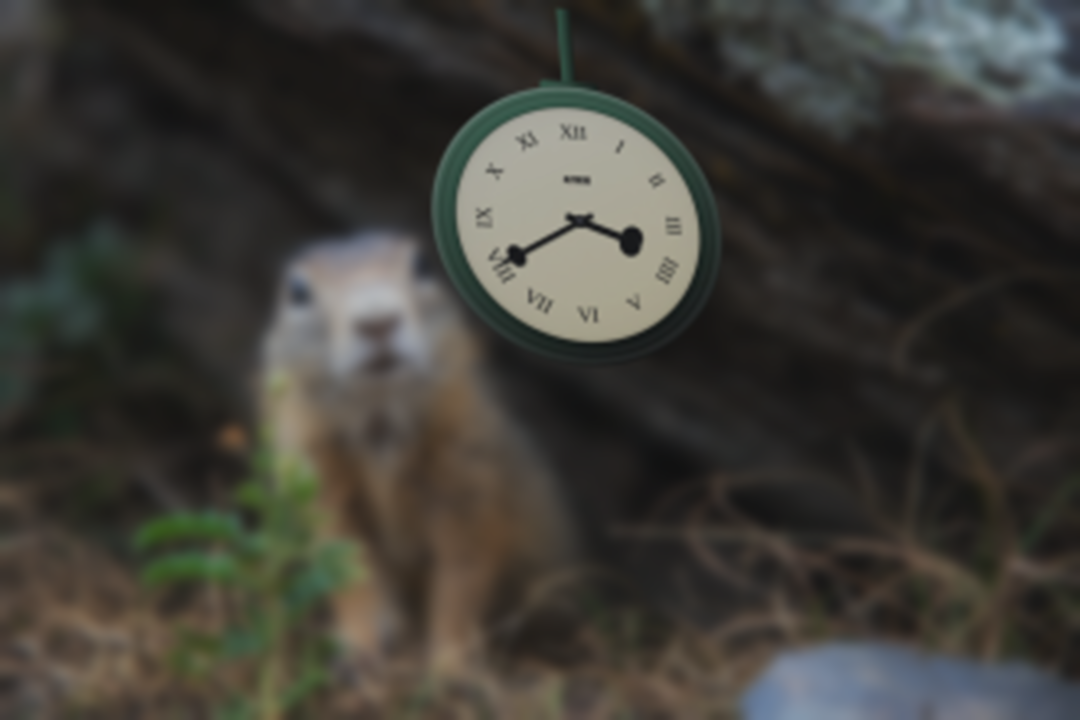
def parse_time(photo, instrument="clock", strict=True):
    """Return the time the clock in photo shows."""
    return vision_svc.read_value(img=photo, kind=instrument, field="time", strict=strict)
3:40
